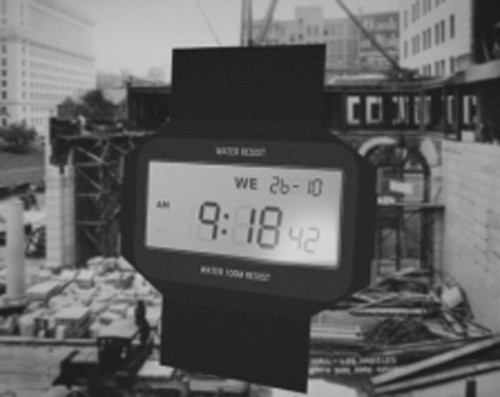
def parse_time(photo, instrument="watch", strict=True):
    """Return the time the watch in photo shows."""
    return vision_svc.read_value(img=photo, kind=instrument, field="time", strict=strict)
9:18:42
